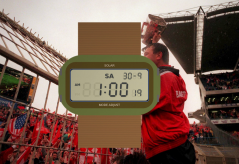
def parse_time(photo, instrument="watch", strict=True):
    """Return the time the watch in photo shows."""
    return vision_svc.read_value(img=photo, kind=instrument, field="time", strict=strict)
1:00:19
